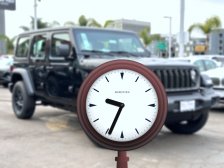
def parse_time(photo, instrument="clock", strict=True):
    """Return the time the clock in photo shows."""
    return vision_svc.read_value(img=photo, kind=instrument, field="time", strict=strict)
9:34
